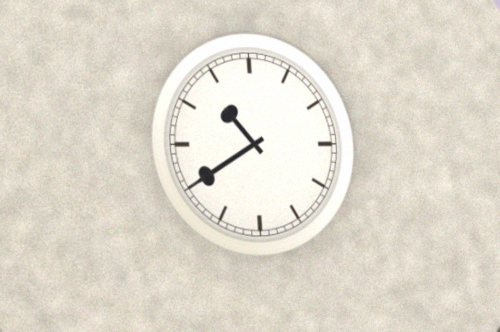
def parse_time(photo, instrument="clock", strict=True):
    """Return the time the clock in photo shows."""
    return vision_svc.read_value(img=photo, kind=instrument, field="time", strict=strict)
10:40
